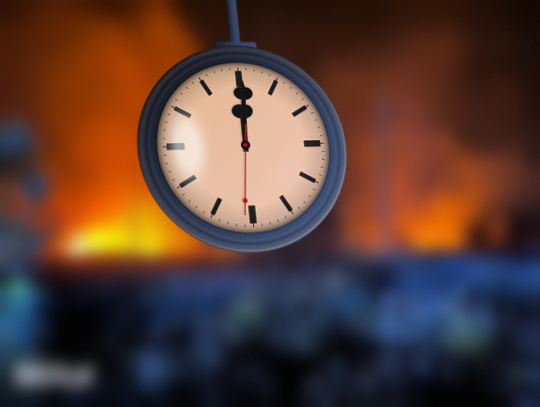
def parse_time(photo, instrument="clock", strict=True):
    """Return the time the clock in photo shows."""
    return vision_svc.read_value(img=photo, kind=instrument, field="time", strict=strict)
12:00:31
